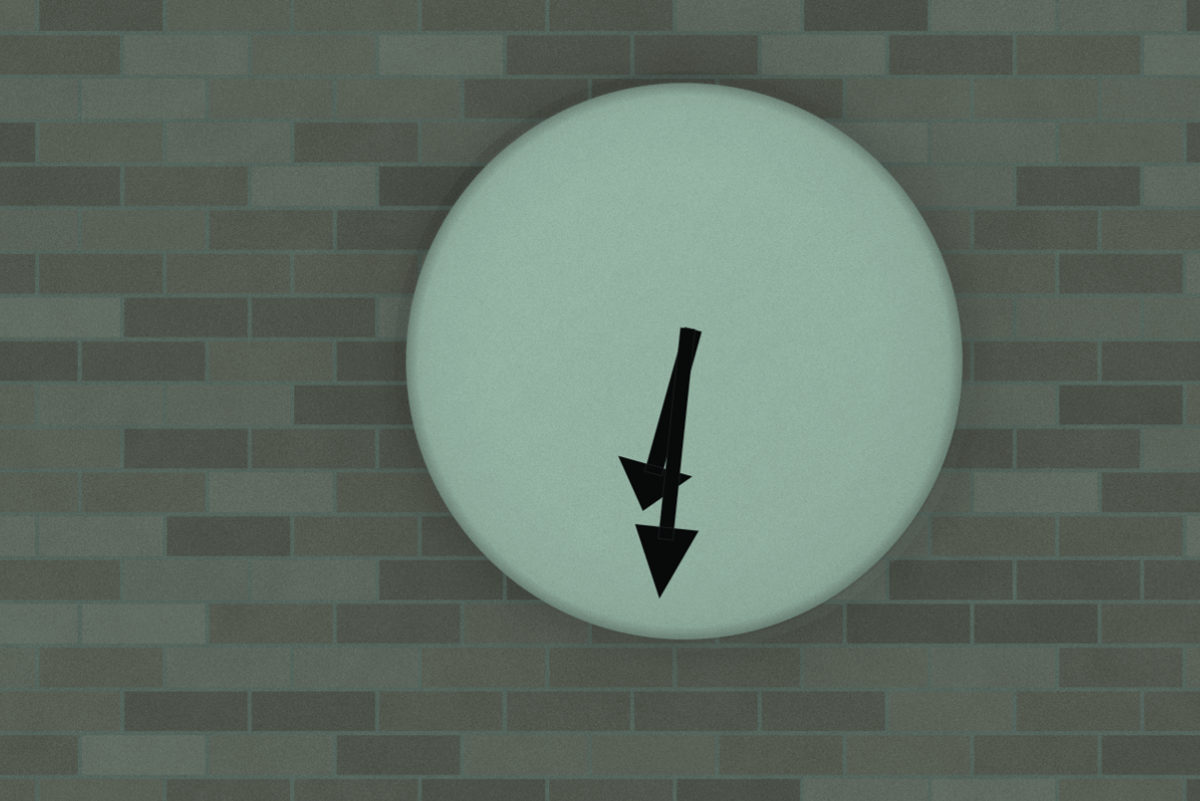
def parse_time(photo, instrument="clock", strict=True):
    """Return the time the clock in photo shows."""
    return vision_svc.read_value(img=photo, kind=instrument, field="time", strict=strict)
6:31
